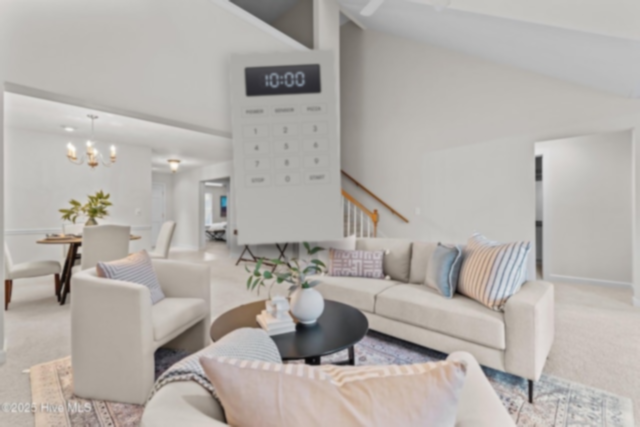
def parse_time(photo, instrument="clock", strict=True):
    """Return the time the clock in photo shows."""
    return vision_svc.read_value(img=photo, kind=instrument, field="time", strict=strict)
10:00
